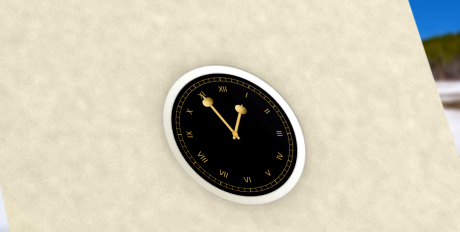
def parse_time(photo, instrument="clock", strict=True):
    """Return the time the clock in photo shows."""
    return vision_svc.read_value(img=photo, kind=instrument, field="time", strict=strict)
12:55
